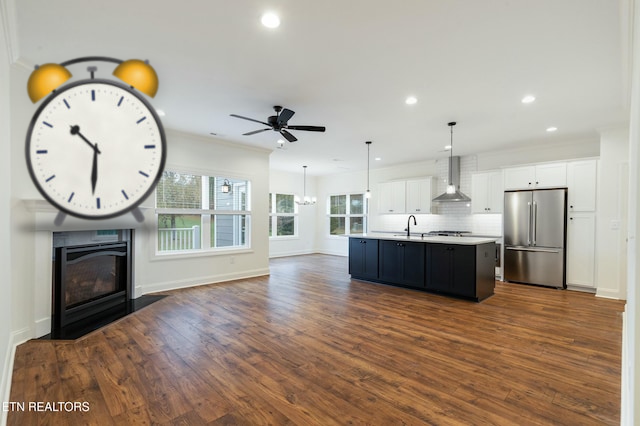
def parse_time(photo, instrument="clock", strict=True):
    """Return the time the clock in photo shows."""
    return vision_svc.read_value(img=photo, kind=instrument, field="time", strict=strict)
10:31
